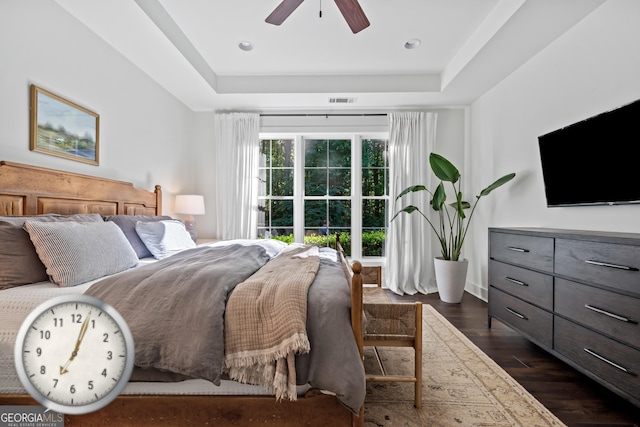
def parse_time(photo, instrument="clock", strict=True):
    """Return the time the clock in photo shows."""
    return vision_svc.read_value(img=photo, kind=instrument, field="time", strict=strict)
7:03
